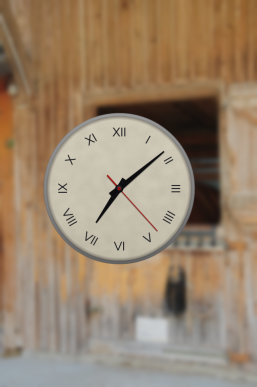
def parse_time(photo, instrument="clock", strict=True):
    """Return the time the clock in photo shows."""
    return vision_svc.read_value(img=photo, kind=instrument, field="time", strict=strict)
7:08:23
